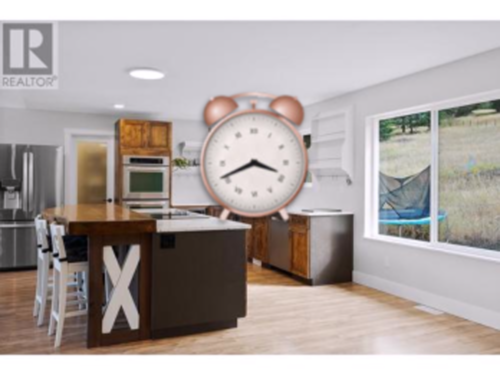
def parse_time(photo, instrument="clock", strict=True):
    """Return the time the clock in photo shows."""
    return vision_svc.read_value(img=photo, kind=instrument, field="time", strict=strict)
3:41
